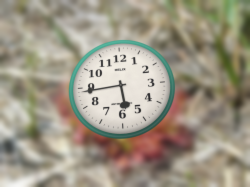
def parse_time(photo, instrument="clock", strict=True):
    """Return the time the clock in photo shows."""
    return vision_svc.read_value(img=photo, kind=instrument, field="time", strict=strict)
5:44
